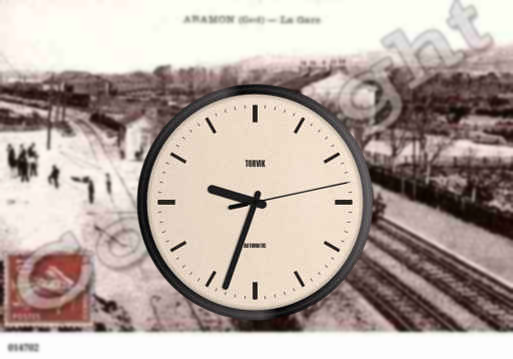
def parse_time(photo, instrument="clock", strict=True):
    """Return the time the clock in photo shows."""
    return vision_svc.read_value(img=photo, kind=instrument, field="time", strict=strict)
9:33:13
